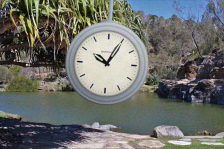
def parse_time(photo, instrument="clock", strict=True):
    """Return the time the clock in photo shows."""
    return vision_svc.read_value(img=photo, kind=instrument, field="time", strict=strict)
10:05
